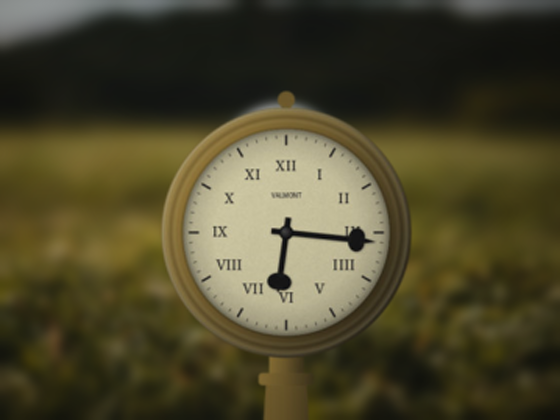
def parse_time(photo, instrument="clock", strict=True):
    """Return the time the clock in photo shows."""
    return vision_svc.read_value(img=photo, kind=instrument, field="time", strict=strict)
6:16
